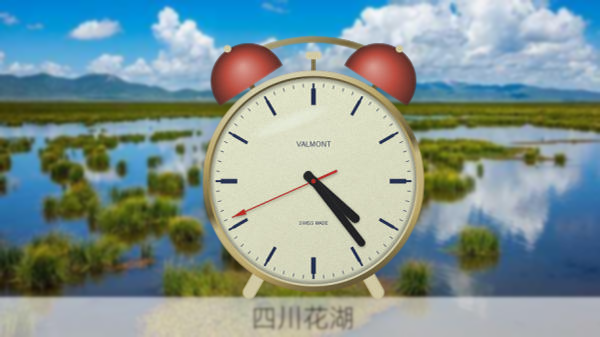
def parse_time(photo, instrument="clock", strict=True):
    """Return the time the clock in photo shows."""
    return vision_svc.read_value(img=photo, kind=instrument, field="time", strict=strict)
4:23:41
